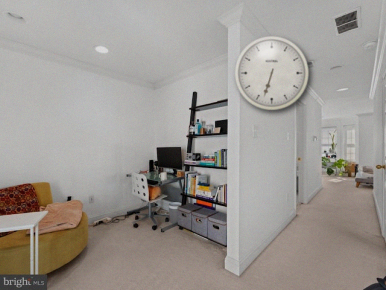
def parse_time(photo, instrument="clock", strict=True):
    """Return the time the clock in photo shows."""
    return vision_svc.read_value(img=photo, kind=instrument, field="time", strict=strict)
6:33
